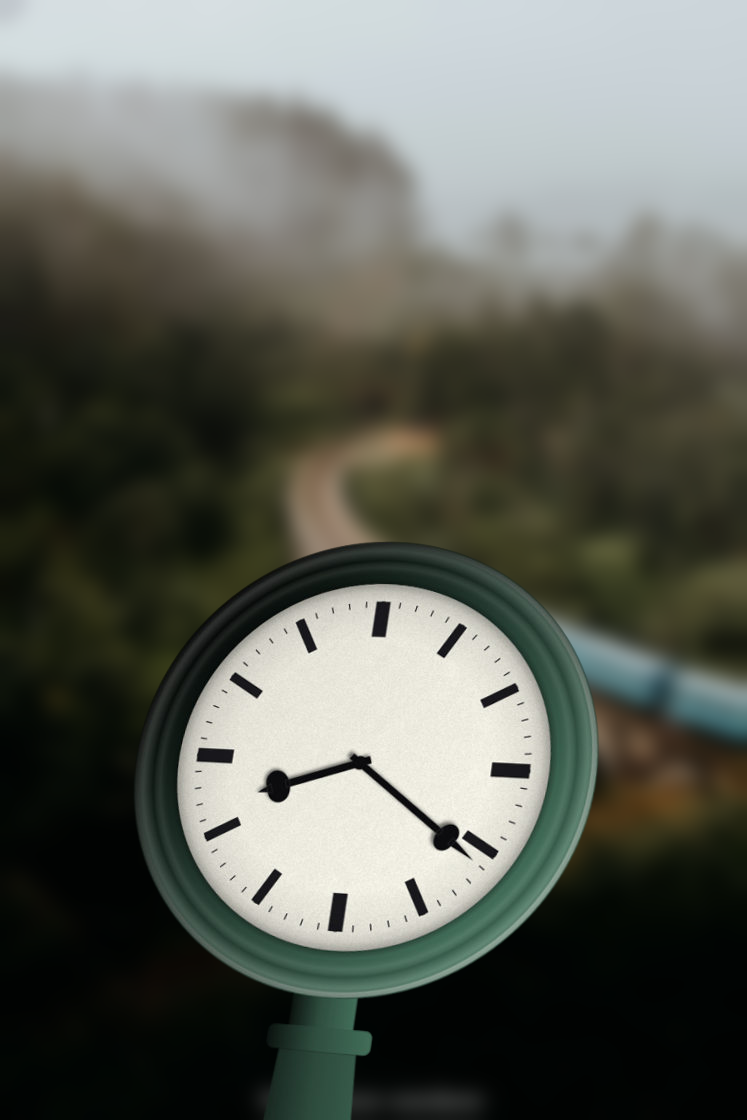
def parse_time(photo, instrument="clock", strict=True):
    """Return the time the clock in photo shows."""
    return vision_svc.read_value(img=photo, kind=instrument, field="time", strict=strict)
8:21
